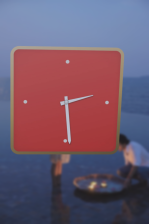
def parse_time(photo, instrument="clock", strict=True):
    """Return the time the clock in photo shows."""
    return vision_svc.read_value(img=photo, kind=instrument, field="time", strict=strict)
2:29
